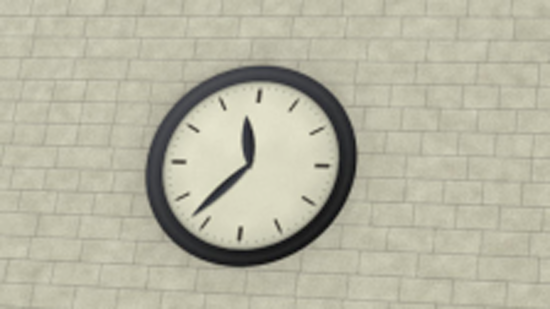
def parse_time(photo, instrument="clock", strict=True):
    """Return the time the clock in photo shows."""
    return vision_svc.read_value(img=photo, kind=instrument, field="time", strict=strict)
11:37
